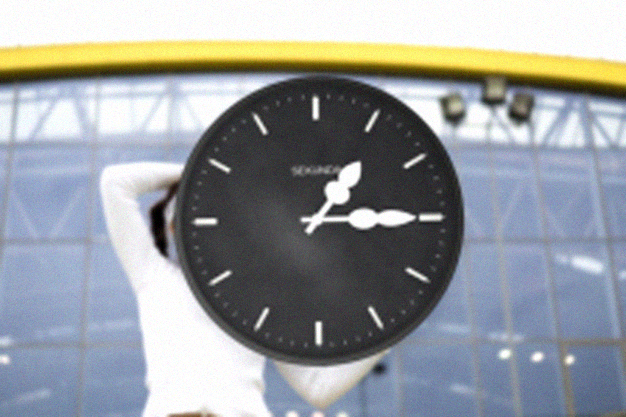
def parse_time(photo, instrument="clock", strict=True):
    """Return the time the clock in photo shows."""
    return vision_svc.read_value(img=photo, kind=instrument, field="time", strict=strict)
1:15
